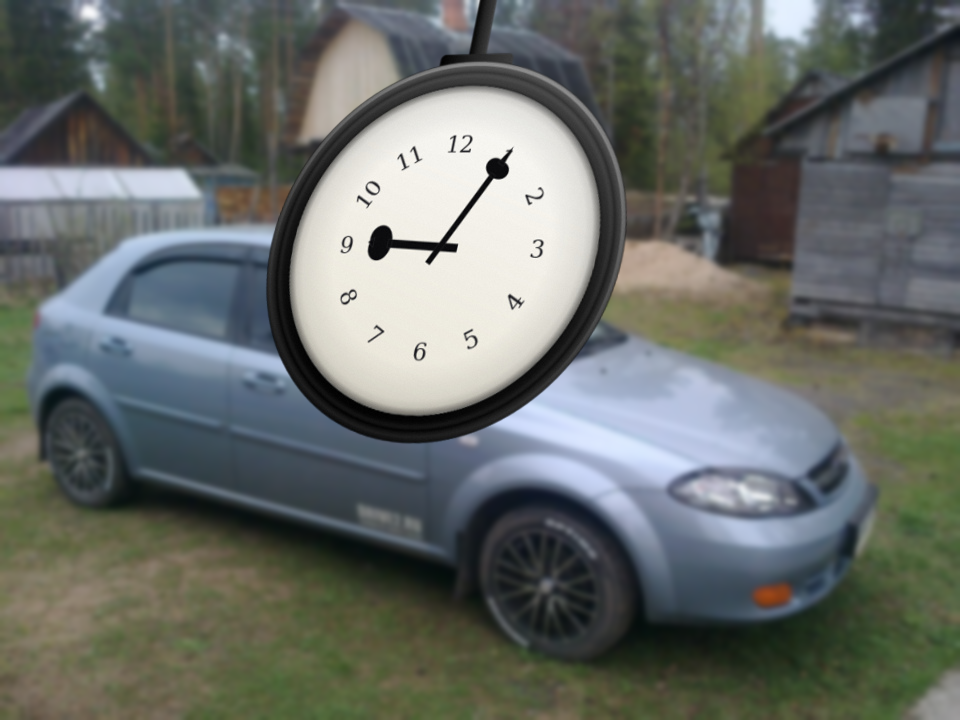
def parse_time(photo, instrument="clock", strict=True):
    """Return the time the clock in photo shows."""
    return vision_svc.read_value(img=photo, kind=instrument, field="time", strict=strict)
9:05
